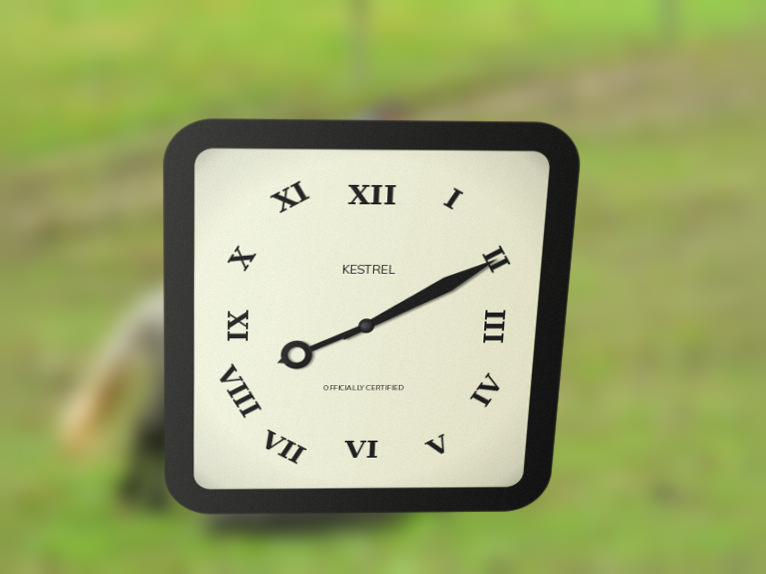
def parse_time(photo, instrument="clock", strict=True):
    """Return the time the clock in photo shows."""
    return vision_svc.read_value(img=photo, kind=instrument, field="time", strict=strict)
8:10
